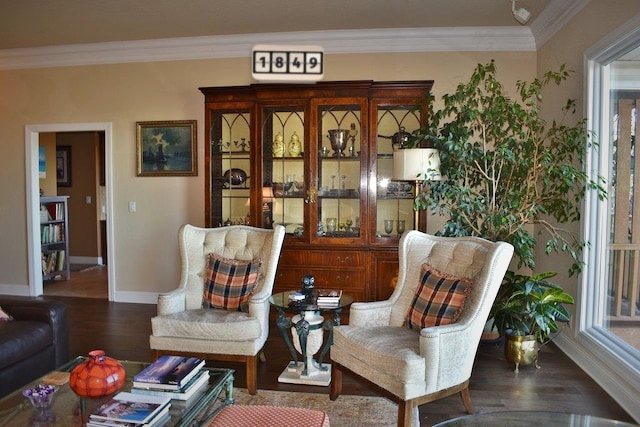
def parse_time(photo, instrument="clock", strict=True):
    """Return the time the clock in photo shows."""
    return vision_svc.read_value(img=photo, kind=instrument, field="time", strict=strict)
18:49
